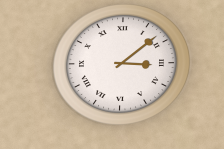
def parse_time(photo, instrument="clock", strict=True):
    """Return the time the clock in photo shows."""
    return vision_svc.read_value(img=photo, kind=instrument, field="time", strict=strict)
3:08
